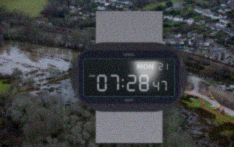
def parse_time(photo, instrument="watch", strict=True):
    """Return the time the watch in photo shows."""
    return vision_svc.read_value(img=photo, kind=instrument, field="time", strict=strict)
7:28:47
